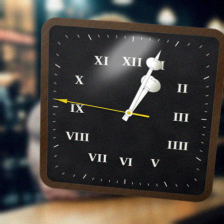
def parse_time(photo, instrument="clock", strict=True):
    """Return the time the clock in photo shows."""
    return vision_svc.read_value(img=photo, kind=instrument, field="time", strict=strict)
1:03:46
